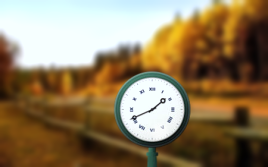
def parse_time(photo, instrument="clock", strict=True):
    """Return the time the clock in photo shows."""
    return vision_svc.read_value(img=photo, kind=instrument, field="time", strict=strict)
1:41
